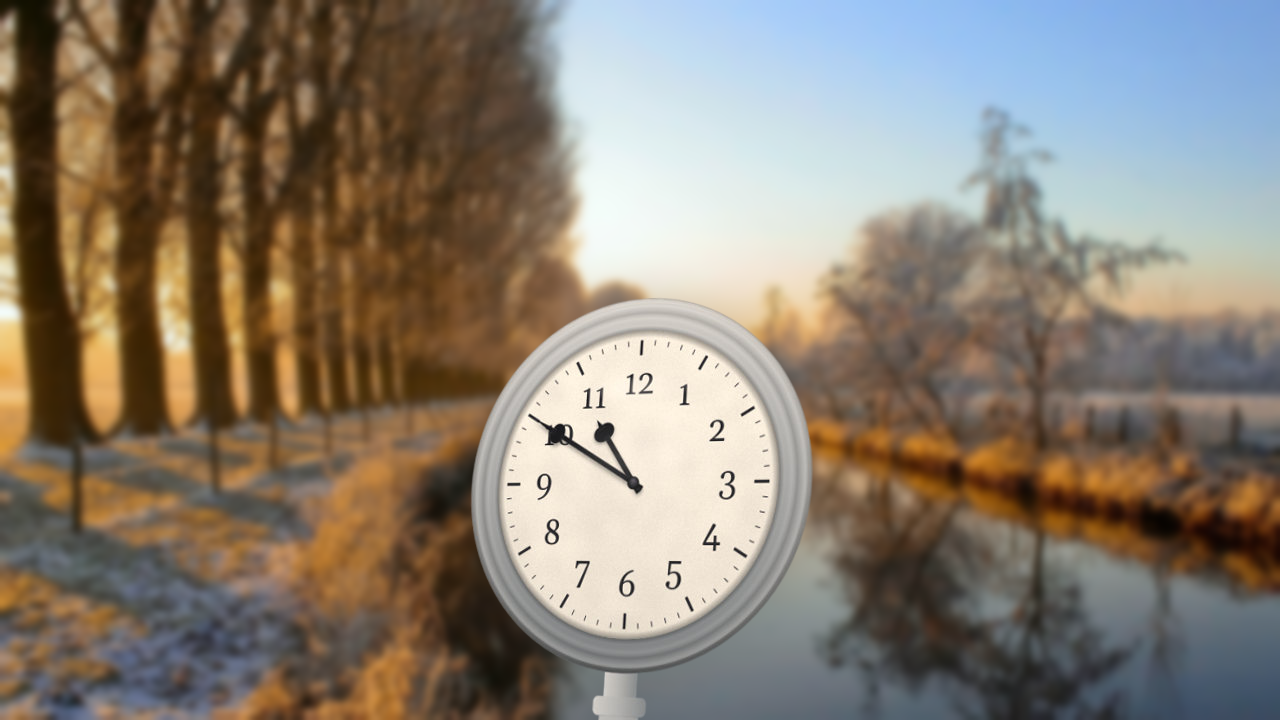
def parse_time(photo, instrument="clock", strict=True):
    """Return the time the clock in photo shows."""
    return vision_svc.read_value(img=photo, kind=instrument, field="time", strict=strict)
10:50
